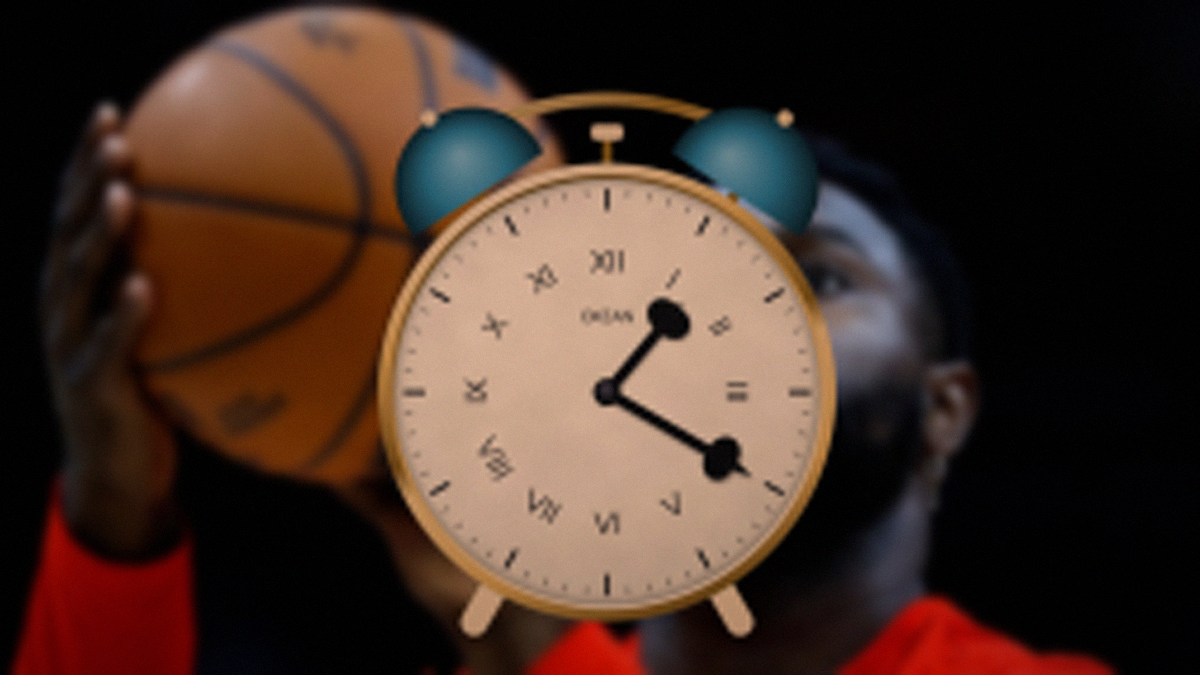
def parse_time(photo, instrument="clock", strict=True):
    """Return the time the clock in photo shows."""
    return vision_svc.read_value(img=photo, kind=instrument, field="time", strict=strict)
1:20
